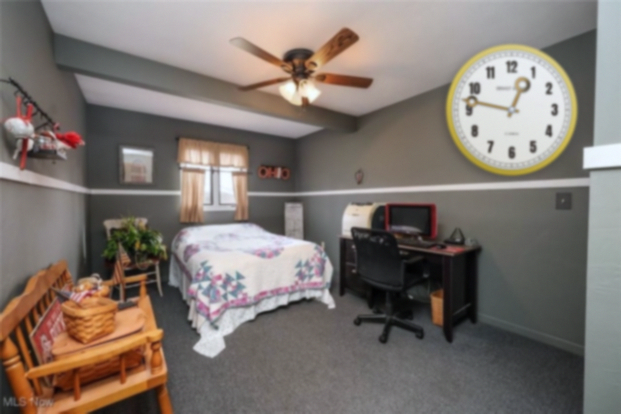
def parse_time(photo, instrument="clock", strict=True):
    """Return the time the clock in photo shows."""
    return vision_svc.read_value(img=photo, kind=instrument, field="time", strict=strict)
12:47
